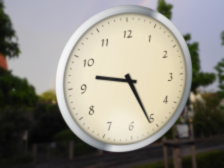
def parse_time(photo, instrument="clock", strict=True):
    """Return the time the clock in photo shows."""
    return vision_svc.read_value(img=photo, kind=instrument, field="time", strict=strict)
9:26
